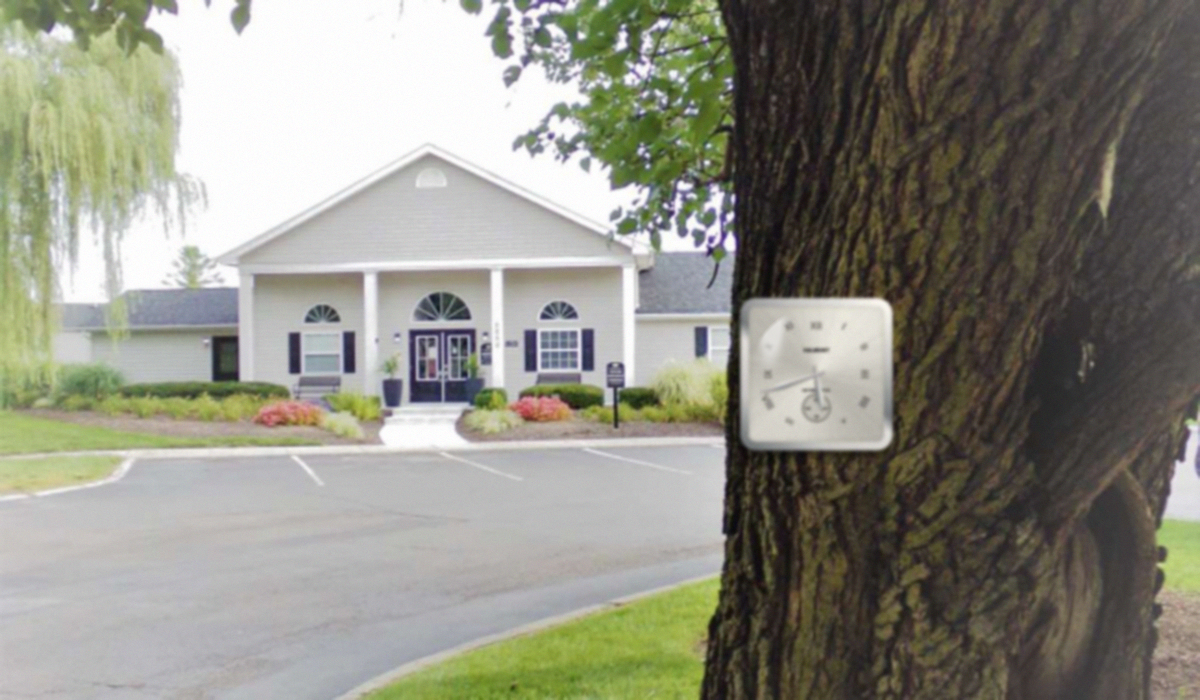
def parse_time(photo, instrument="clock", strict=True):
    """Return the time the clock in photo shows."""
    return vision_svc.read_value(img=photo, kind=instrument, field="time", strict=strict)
5:42
